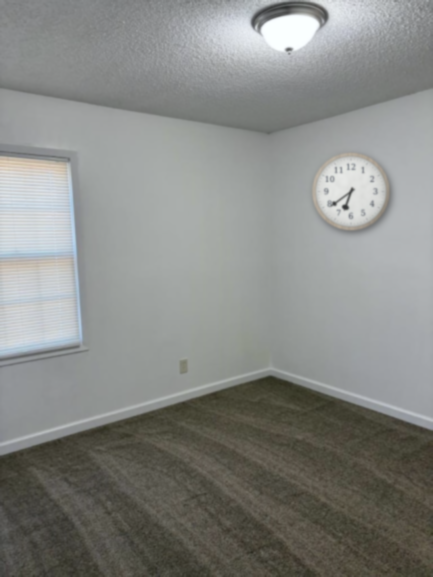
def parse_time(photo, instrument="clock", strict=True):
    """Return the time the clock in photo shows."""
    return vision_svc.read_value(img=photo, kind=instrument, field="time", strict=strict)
6:39
